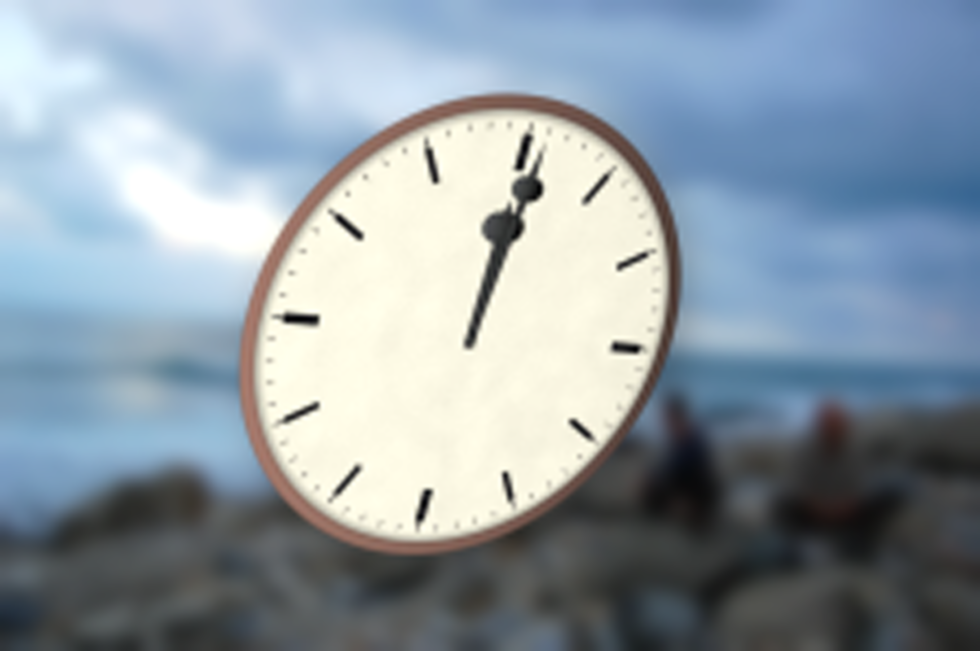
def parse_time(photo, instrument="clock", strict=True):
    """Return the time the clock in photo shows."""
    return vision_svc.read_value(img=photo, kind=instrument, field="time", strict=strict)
12:01
